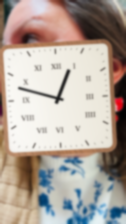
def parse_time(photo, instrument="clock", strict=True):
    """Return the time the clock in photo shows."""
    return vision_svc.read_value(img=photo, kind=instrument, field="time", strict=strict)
12:48
